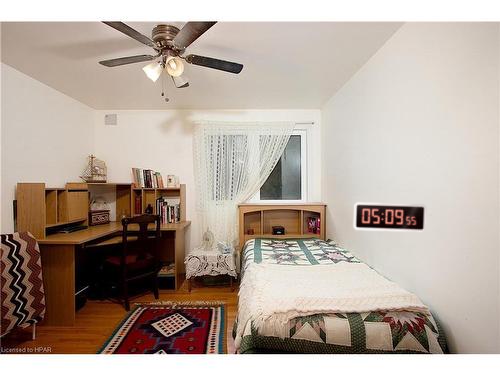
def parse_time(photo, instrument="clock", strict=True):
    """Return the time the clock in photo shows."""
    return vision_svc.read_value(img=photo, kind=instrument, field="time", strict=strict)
5:09
